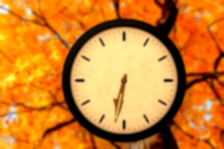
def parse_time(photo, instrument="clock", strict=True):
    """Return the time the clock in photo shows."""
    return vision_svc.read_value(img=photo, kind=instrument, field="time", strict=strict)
6:32
